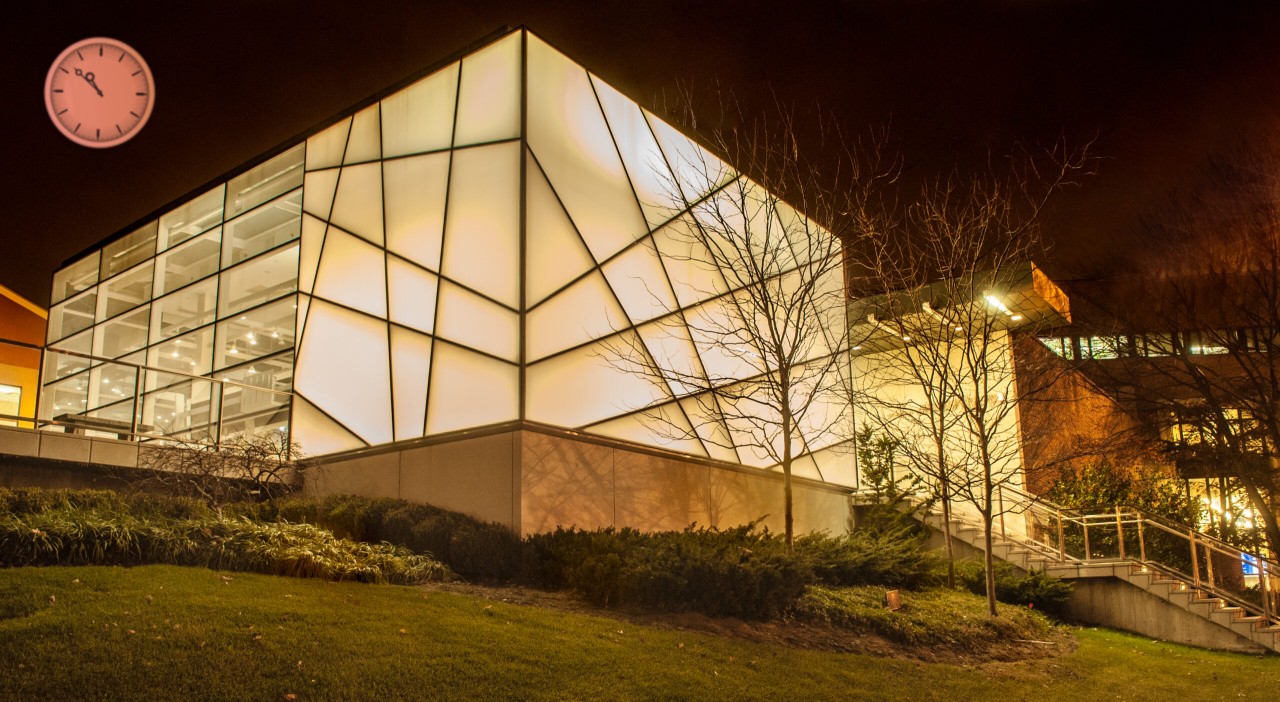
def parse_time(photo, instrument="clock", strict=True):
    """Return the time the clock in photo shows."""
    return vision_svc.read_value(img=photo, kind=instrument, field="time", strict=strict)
10:52
